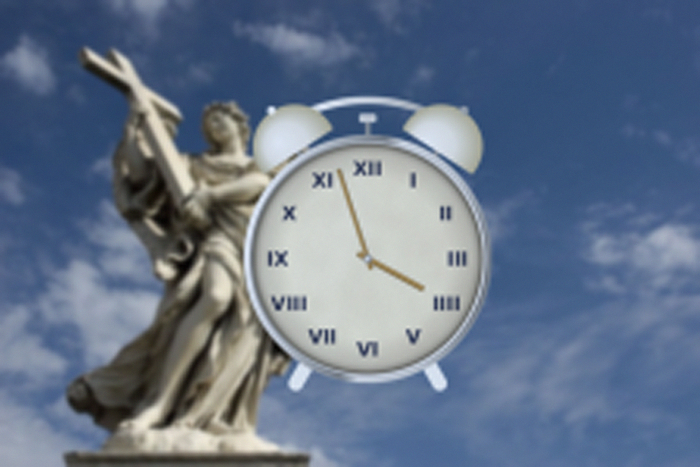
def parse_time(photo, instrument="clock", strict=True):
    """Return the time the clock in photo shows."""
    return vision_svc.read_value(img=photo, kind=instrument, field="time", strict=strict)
3:57
